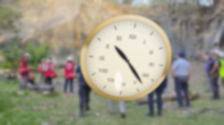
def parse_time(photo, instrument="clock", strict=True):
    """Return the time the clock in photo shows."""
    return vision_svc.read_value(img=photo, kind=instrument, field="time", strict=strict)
10:23
